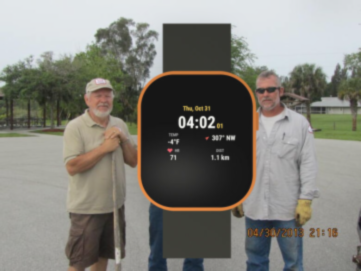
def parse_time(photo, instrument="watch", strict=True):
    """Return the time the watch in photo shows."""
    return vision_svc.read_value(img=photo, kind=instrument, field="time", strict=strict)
4:02
